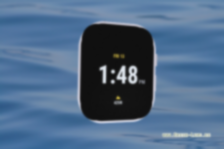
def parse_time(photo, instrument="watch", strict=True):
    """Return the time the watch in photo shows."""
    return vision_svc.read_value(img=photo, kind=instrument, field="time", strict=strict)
1:48
